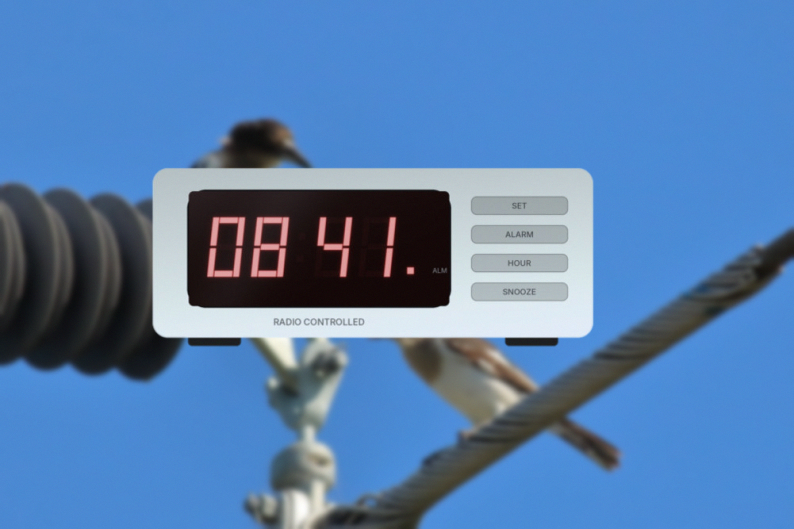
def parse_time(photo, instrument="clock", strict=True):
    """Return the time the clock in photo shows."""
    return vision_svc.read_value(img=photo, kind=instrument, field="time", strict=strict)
8:41
